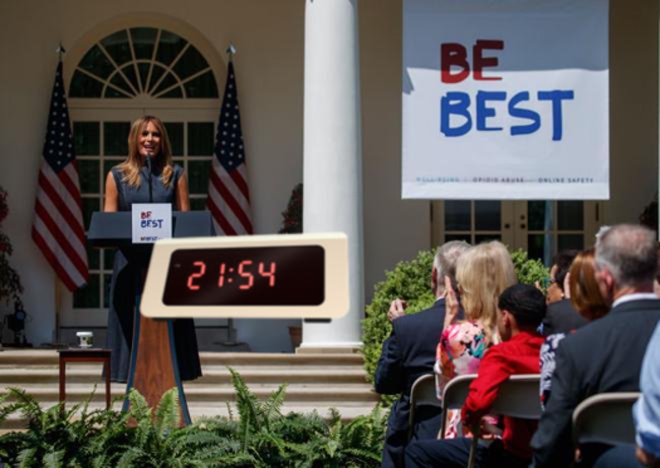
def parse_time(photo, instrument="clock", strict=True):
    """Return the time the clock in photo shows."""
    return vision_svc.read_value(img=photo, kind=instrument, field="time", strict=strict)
21:54
